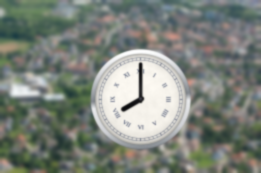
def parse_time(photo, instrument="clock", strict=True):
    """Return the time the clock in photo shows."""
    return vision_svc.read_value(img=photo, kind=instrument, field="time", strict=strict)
8:00
